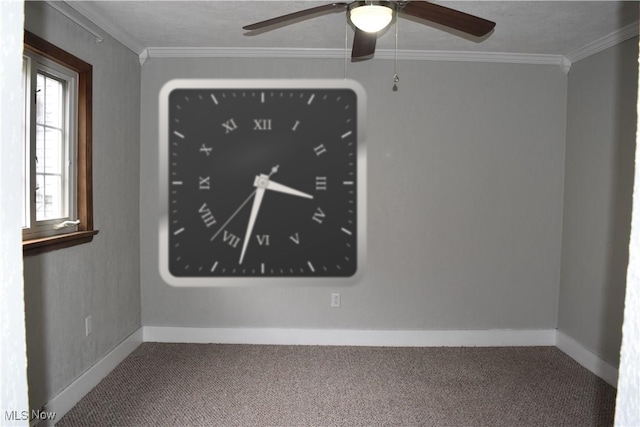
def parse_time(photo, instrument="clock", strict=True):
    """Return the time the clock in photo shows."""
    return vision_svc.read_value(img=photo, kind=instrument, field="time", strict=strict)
3:32:37
